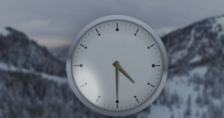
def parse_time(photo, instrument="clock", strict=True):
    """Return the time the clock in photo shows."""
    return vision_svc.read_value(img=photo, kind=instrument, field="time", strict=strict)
4:30
